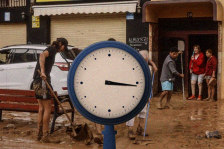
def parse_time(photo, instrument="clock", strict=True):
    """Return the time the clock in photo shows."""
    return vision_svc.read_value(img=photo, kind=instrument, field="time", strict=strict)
3:16
